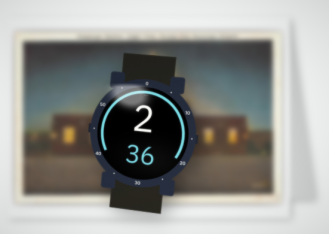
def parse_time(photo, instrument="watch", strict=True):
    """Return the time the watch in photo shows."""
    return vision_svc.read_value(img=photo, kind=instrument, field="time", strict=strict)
2:36
